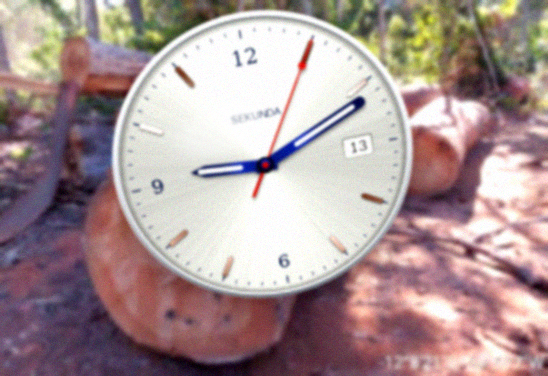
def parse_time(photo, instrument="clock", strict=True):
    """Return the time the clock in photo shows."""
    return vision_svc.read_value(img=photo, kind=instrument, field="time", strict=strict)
9:11:05
